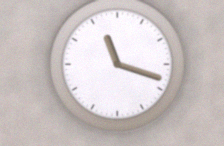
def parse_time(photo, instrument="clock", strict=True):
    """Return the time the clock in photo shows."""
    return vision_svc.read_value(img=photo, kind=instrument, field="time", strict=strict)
11:18
